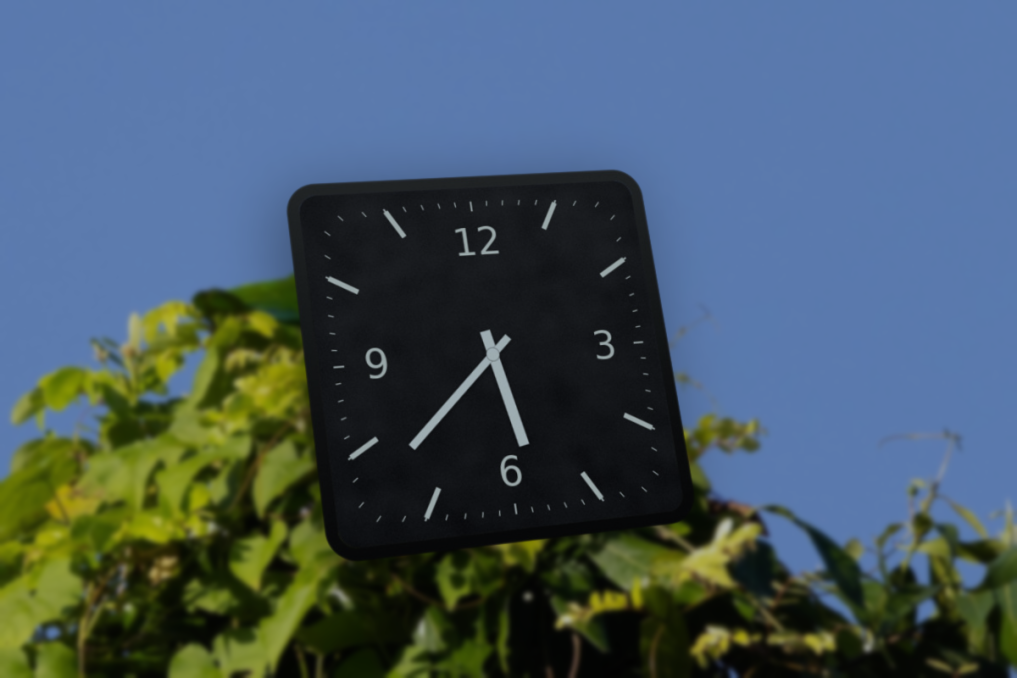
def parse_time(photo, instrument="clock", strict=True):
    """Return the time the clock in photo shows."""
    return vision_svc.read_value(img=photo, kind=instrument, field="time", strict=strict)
5:38
